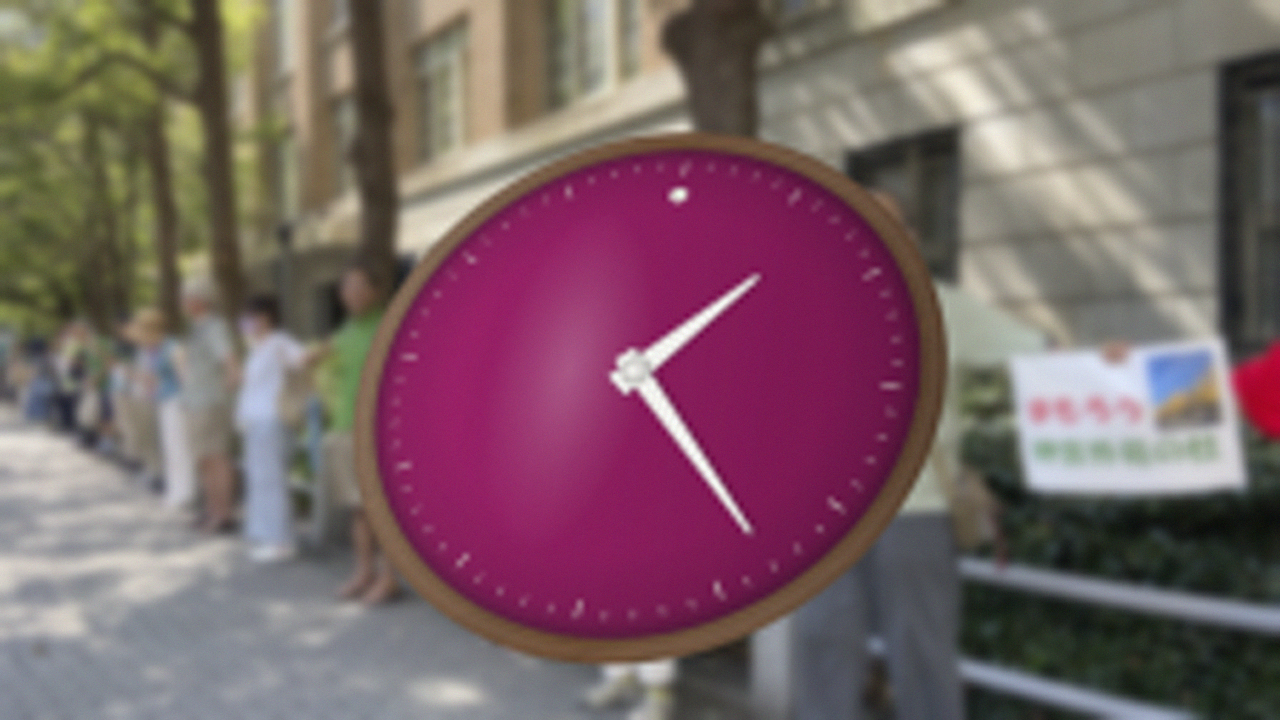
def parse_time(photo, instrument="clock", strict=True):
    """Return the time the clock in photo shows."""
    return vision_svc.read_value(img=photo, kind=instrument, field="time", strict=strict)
1:23
